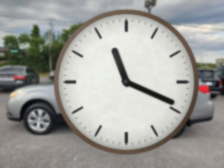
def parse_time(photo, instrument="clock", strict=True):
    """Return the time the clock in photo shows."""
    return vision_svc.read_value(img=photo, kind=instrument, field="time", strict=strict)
11:19
